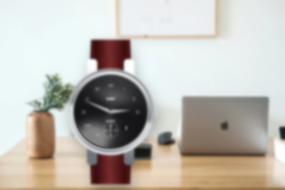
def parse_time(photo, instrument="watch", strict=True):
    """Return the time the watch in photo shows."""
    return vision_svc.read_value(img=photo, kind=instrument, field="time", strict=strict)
2:49
